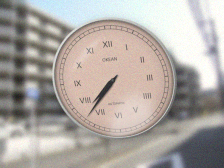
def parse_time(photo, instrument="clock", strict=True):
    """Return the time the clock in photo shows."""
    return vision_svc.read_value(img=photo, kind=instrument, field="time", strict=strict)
7:37
